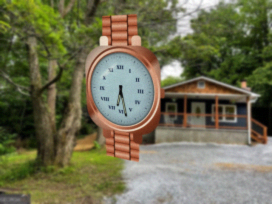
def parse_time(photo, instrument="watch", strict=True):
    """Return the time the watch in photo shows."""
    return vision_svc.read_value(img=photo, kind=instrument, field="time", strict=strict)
6:28
